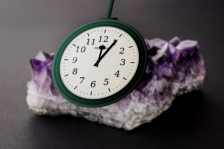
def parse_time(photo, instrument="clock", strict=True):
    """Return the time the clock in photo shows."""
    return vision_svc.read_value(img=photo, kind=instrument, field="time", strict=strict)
12:05
